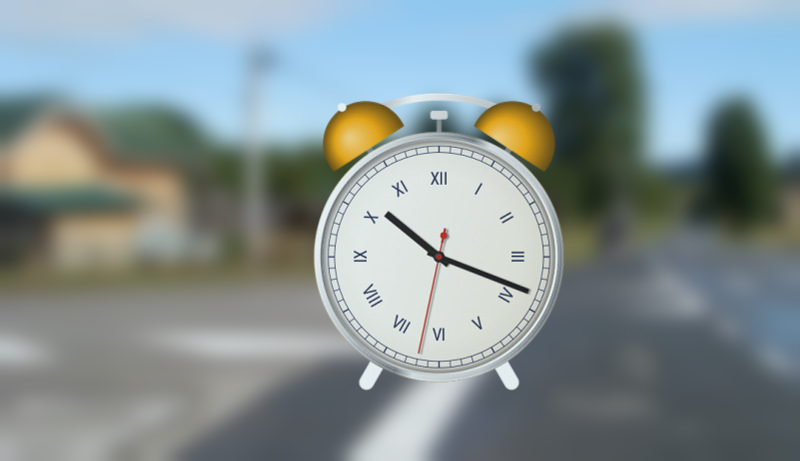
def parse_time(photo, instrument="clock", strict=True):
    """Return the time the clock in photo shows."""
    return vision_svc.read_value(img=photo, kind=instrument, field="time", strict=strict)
10:18:32
